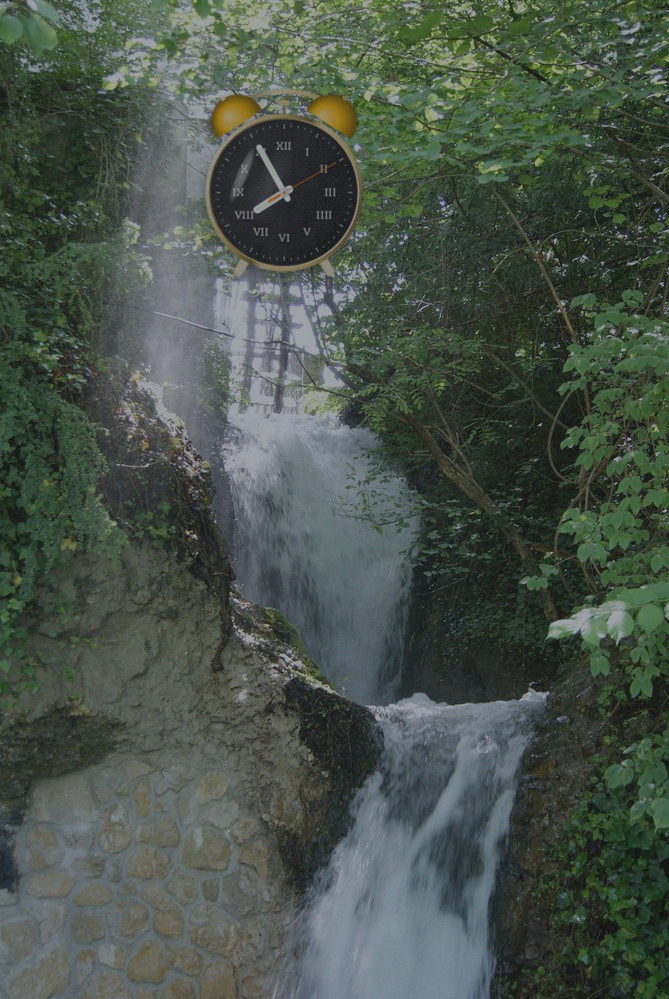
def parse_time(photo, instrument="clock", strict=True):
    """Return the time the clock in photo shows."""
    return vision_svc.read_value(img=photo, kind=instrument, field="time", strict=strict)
7:55:10
